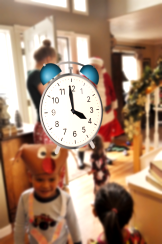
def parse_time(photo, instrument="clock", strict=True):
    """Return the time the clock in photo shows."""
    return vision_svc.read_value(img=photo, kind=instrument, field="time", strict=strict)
3:59
